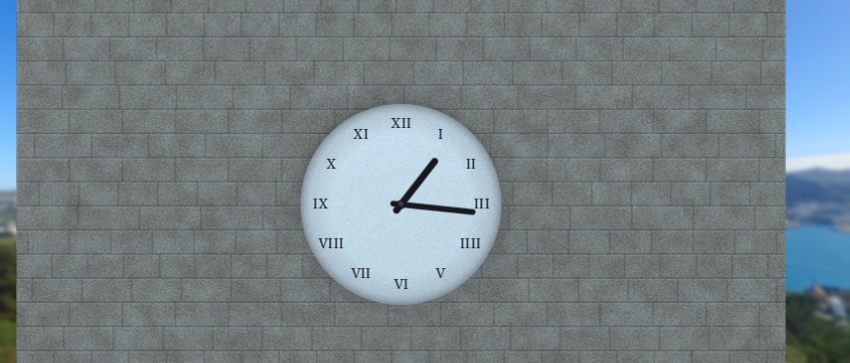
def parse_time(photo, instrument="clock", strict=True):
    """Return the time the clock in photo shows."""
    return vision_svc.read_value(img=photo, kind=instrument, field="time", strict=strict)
1:16
